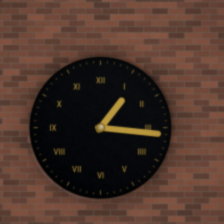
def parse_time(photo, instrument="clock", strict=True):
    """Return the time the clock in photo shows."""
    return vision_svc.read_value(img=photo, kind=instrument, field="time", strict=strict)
1:16
